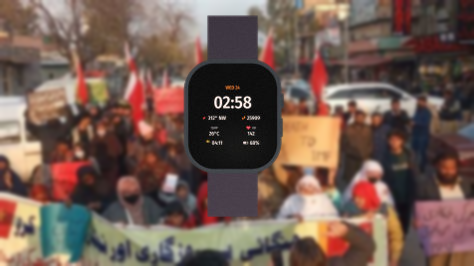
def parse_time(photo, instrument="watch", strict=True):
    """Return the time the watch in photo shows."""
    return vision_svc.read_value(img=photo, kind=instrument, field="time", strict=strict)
2:58
